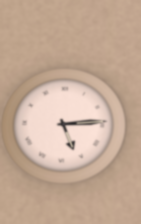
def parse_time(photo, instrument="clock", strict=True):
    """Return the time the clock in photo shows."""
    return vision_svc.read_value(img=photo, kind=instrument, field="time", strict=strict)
5:14
